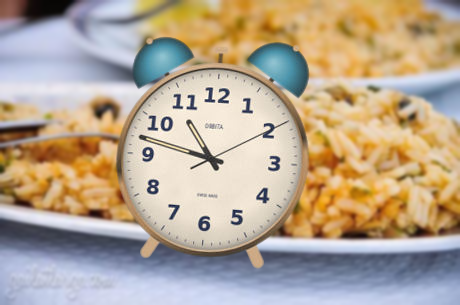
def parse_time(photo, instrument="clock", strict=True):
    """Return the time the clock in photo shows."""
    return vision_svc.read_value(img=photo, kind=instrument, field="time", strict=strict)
10:47:10
